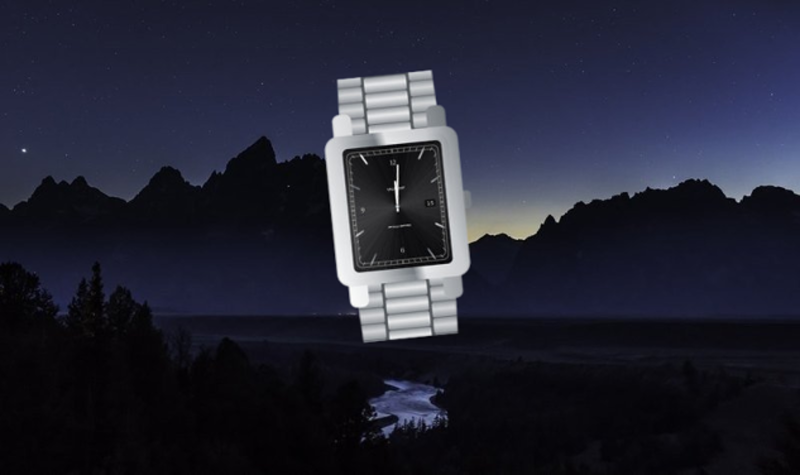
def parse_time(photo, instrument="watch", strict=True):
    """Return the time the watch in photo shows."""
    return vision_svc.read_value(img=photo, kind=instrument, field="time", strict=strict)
12:01
